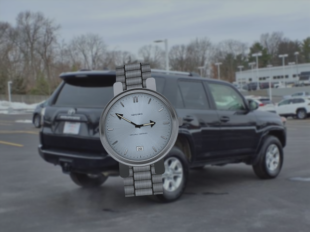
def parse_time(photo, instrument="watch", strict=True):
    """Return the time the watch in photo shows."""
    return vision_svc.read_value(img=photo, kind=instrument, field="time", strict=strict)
2:51
